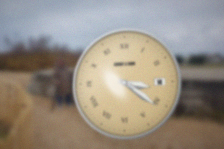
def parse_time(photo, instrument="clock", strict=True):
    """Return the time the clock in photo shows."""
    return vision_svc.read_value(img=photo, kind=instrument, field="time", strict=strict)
3:21
